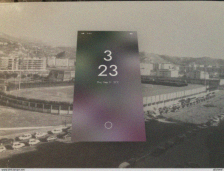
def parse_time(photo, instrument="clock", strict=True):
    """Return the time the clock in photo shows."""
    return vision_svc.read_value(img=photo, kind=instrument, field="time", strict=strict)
3:23
